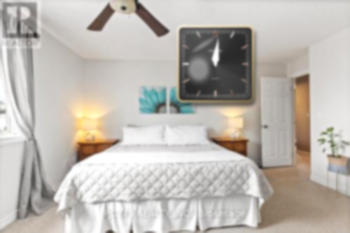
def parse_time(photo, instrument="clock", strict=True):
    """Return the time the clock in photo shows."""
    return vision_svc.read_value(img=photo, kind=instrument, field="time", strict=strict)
12:01
